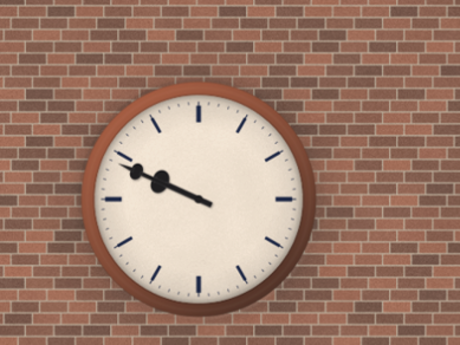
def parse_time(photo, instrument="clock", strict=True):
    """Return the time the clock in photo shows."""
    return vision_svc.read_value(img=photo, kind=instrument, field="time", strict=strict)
9:49
